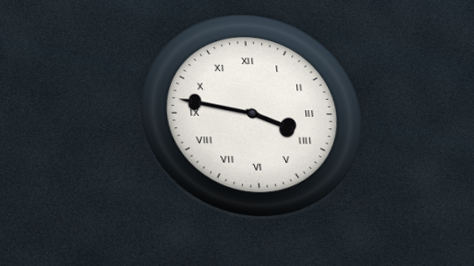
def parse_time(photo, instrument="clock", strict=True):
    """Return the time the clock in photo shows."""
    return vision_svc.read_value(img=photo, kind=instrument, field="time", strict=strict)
3:47
